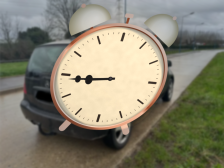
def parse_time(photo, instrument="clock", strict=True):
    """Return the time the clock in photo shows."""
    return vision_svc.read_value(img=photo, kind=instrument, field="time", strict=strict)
8:44
